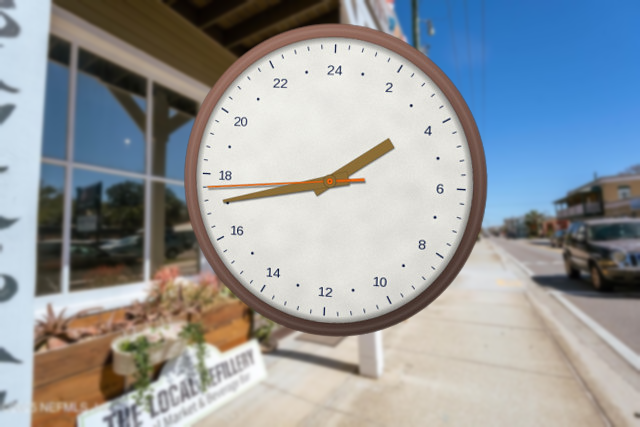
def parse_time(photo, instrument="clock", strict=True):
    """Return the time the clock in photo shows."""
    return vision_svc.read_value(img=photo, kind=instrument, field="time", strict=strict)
3:42:44
